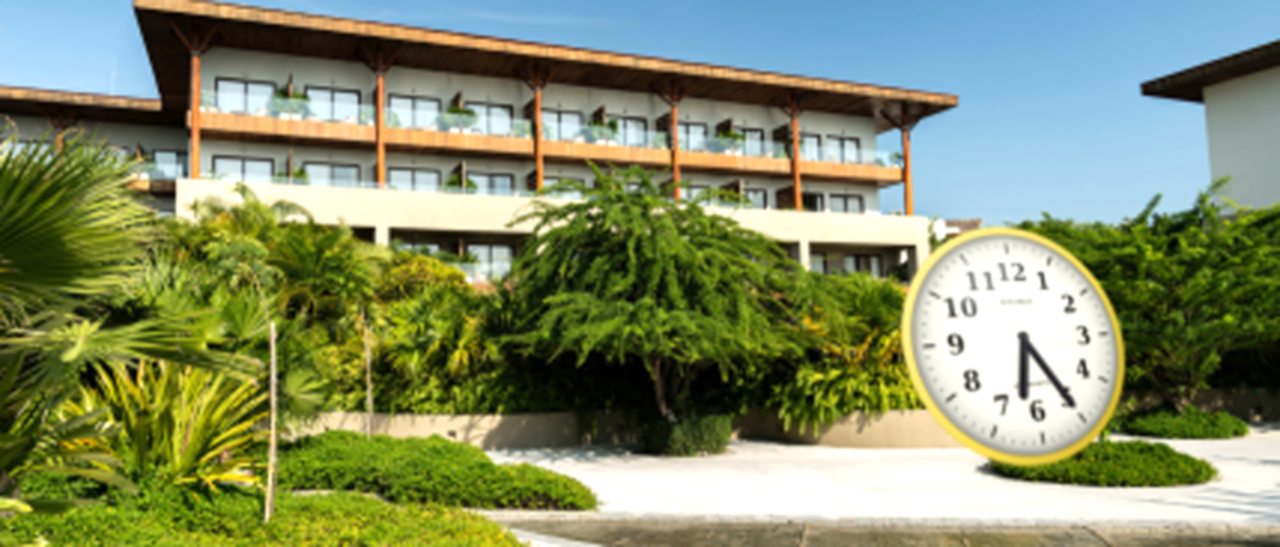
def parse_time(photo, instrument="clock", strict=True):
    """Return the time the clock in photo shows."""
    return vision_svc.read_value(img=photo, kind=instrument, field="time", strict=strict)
6:25
